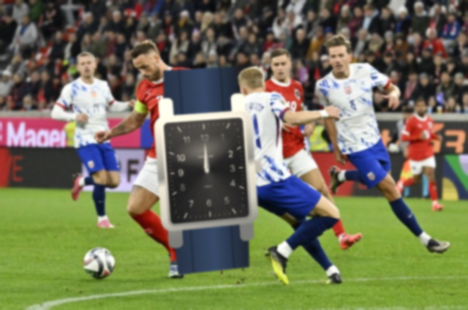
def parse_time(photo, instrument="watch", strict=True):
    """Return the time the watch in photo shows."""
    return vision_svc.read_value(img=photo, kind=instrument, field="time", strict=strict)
12:00
